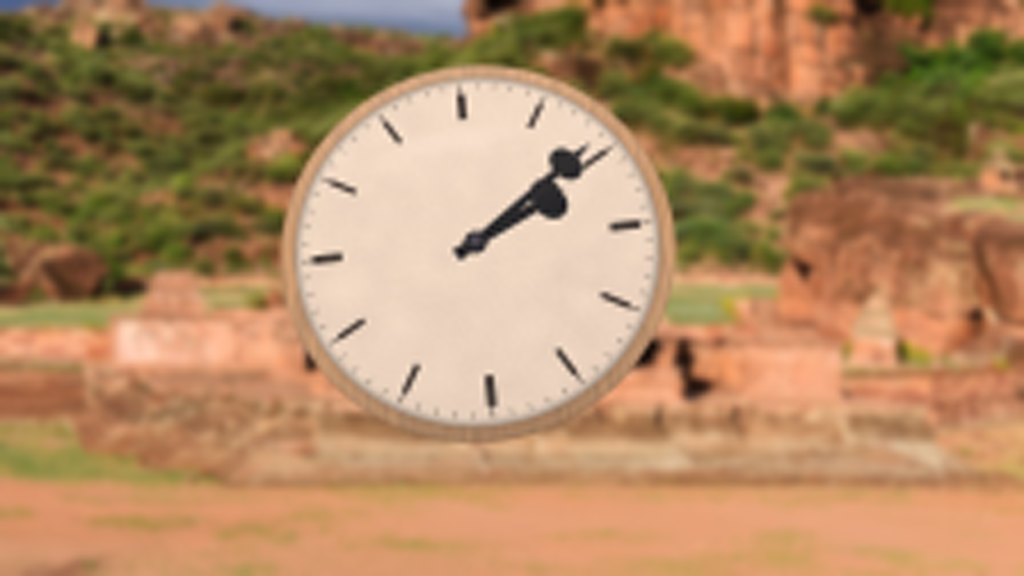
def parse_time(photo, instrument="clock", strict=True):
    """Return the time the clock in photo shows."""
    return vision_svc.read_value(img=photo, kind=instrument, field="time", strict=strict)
2:09
